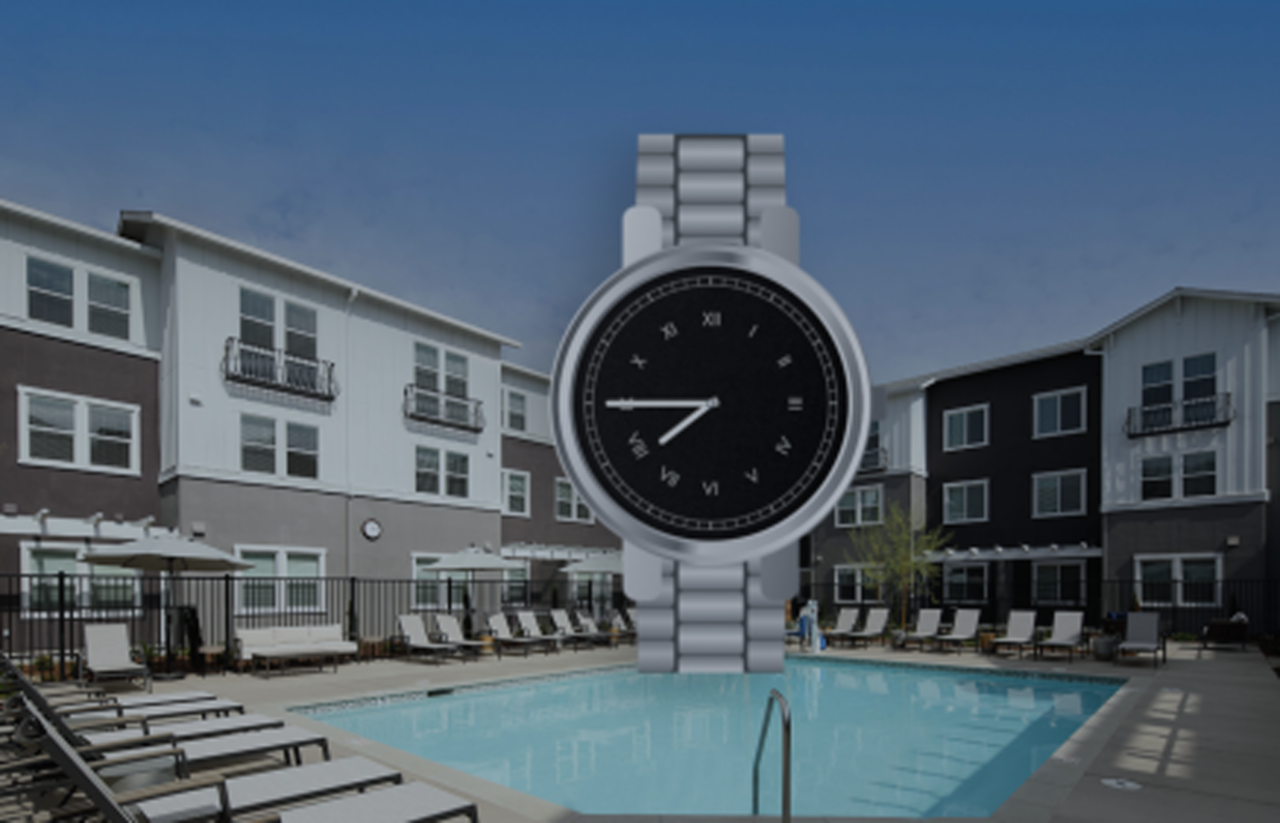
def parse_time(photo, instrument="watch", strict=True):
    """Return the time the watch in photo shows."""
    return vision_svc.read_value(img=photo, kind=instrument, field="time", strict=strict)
7:45
